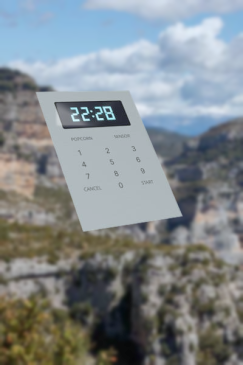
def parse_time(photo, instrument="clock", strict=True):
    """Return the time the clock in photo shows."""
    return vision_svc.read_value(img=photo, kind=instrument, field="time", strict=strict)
22:28
